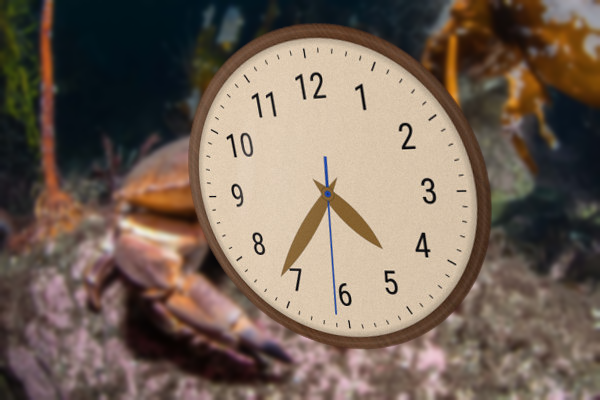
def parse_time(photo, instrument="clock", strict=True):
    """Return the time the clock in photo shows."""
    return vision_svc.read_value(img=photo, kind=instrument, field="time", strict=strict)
4:36:31
